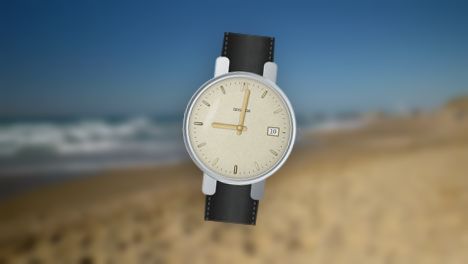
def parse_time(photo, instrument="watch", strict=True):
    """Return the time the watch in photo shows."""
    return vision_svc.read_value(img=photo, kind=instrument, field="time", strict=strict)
9:01
